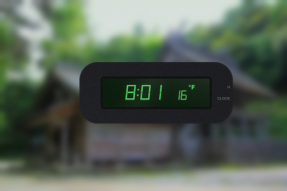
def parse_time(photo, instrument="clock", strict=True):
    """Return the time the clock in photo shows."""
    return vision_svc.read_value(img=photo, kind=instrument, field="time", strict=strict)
8:01
